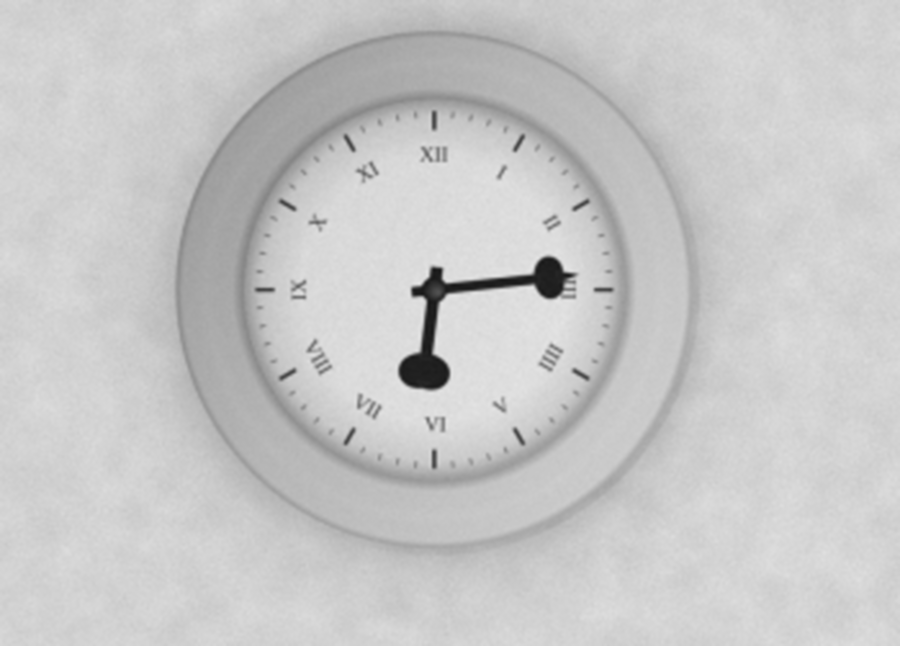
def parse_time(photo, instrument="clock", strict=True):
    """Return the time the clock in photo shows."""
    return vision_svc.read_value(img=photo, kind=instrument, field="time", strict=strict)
6:14
